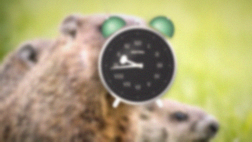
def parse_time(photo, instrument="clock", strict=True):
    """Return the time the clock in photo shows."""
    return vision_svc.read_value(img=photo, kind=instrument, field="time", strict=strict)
9:44
